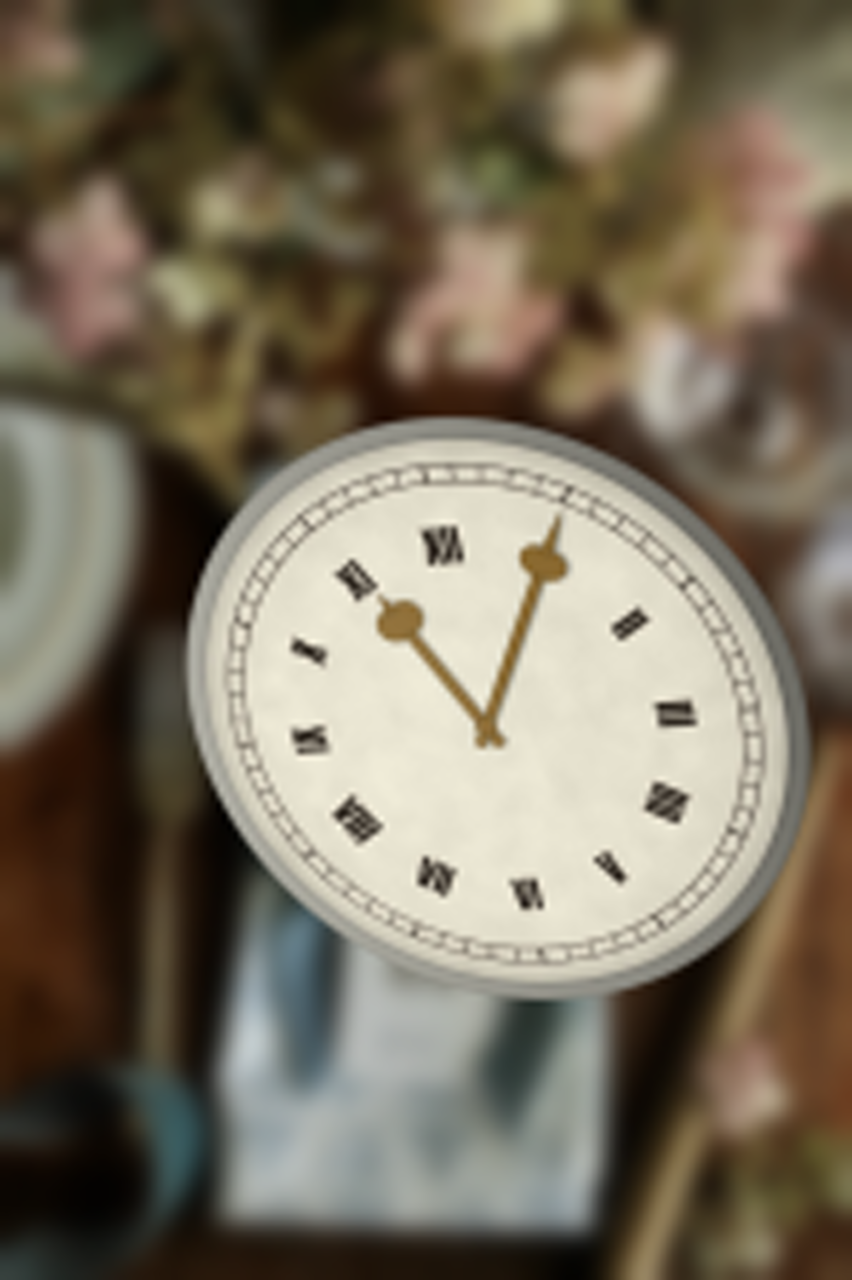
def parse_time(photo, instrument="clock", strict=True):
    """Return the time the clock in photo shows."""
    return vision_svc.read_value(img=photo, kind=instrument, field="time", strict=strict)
11:05
